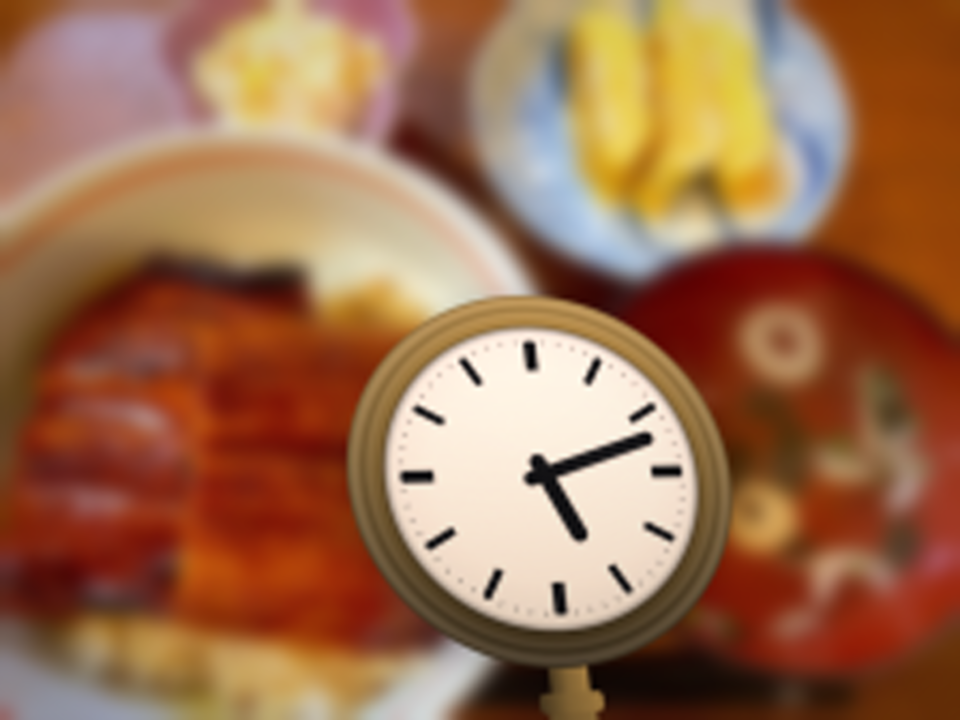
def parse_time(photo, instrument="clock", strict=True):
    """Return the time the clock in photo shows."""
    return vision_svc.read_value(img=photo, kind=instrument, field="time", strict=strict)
5:12
